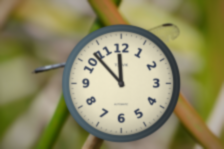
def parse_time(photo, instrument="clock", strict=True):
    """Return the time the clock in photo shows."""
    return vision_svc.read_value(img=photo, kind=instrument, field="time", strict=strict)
11:53
